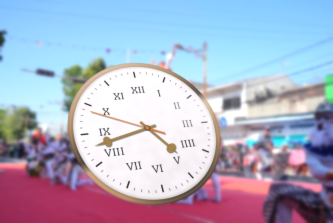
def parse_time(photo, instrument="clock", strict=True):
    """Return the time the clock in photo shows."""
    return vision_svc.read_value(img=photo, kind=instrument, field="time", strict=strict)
4:42:49
